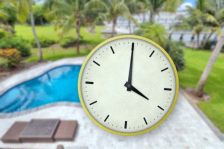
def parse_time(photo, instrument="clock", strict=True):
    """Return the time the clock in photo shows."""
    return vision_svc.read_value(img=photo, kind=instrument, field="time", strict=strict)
4:00
